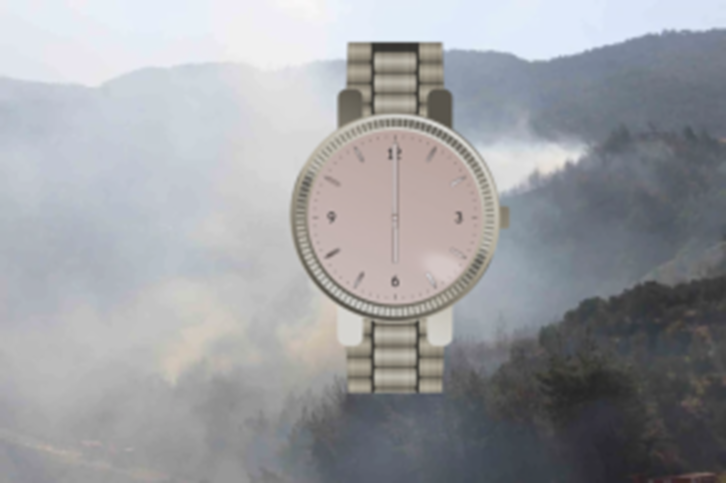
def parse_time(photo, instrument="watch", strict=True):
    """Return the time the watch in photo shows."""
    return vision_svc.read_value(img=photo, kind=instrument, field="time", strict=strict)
6:00
